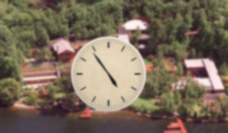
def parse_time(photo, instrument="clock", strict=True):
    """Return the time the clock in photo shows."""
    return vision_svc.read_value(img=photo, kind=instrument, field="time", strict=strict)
4:54
